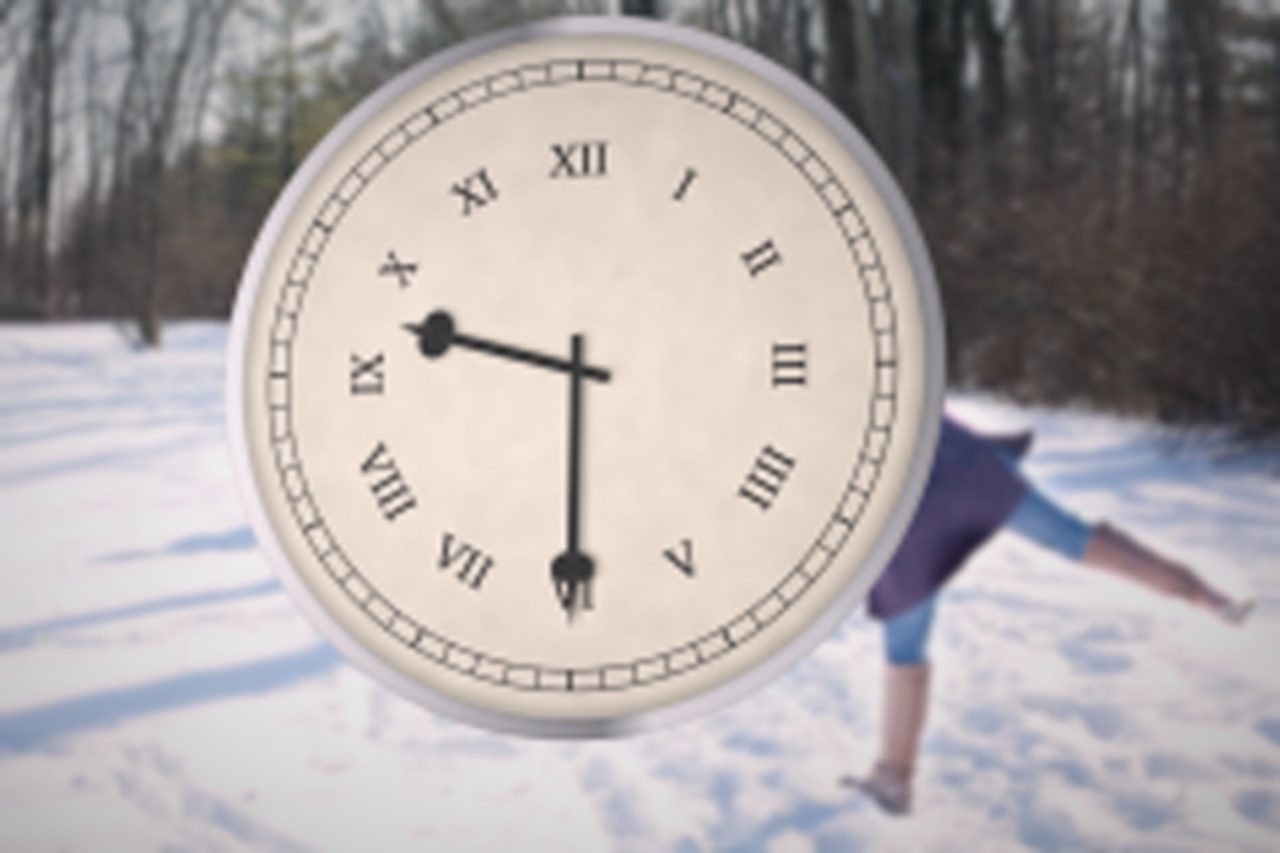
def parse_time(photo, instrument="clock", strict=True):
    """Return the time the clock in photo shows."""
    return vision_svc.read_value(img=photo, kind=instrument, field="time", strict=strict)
9:30
